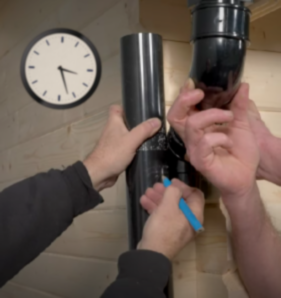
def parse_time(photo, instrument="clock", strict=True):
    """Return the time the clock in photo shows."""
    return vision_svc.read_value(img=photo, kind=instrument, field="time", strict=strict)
3:27
